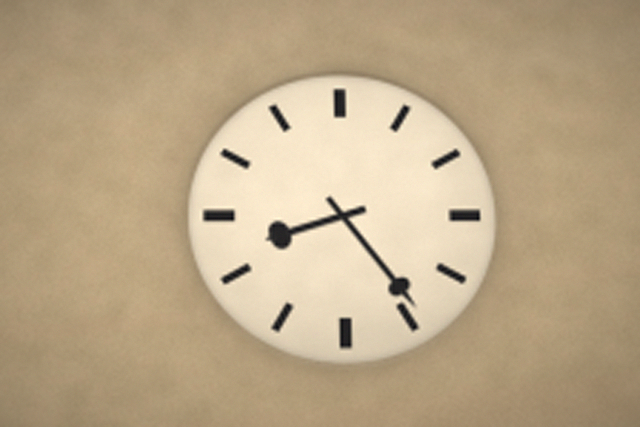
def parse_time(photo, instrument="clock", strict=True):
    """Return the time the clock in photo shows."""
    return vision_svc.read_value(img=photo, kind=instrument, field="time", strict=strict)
8:24
